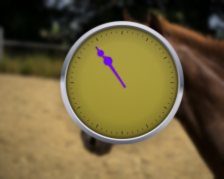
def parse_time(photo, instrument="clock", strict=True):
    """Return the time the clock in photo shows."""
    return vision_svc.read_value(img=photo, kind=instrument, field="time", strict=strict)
10:54
